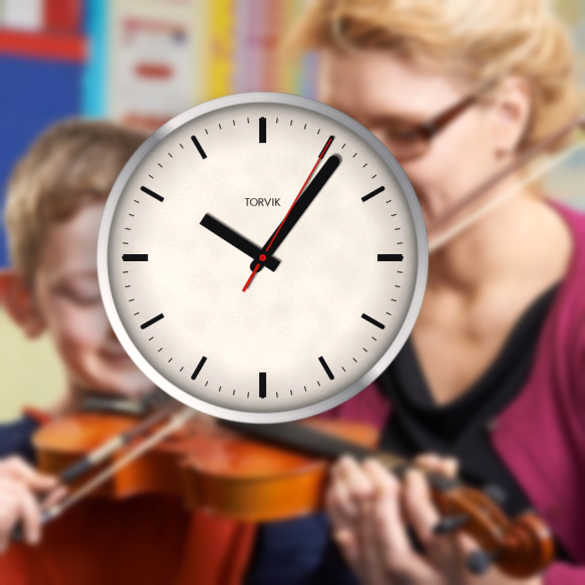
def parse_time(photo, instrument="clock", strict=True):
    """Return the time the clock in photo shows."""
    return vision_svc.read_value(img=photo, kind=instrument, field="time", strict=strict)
10:06:05
